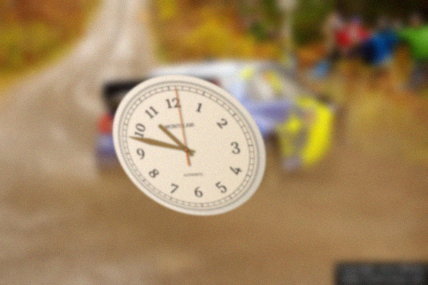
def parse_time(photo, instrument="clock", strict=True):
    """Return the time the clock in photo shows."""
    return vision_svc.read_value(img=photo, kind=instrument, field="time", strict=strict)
10:48:01
